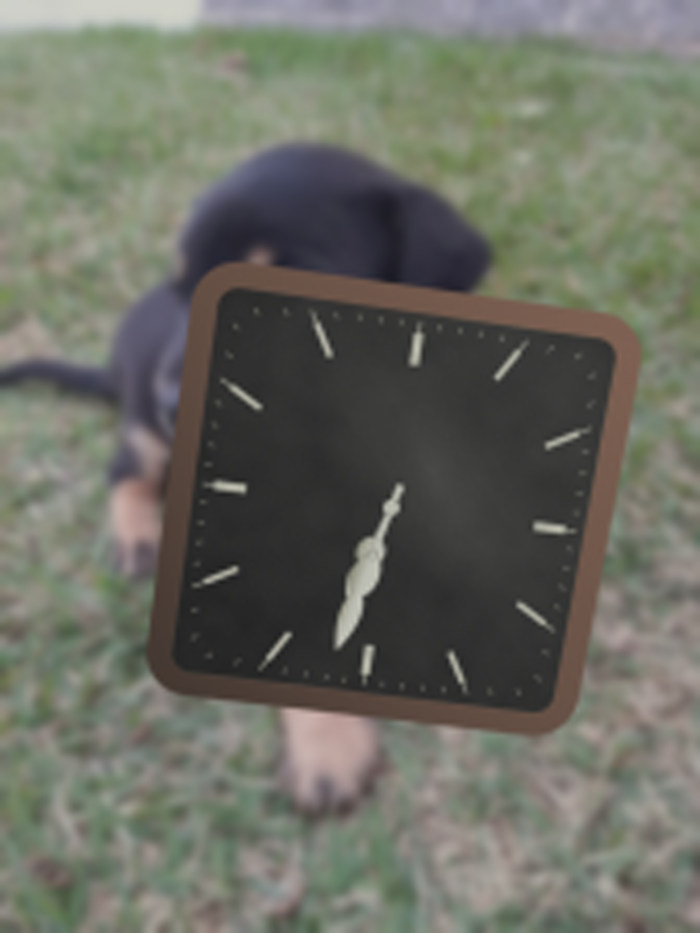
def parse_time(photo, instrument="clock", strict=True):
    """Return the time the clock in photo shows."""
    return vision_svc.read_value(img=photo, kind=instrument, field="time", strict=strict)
6:32
